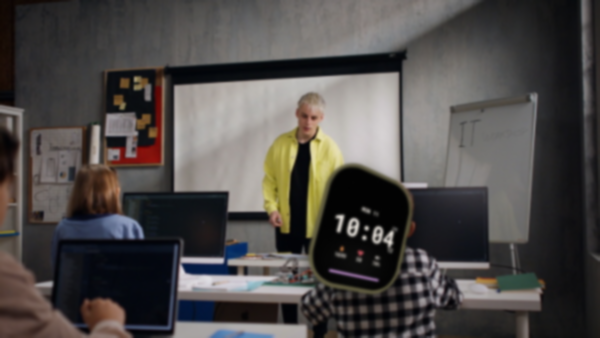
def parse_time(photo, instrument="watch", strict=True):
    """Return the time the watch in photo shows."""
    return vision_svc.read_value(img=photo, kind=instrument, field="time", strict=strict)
10:04
